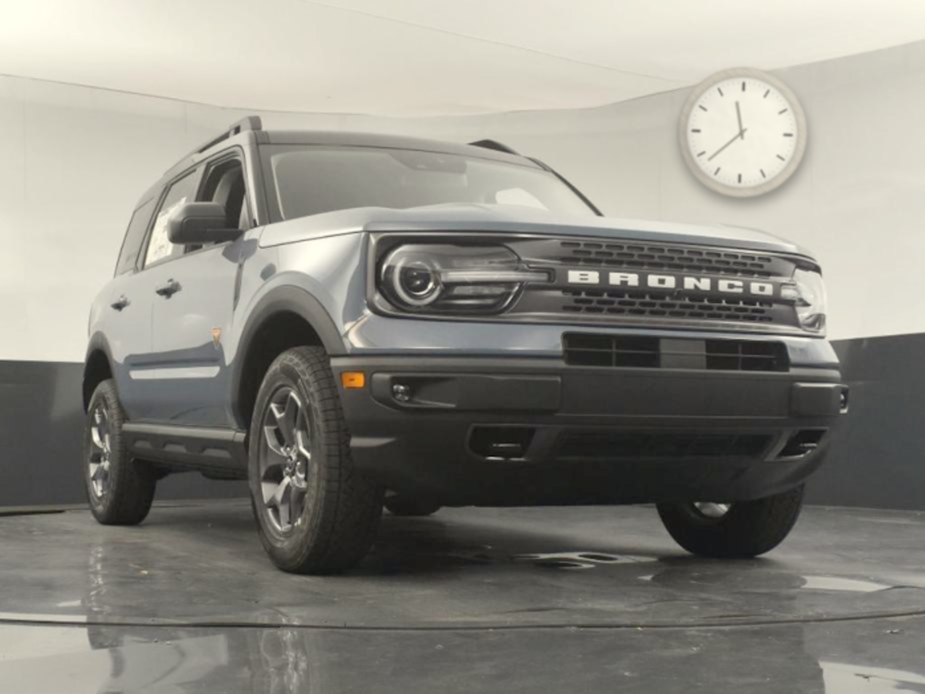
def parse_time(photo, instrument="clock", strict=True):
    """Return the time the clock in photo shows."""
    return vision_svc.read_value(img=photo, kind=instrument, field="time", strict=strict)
11:38
